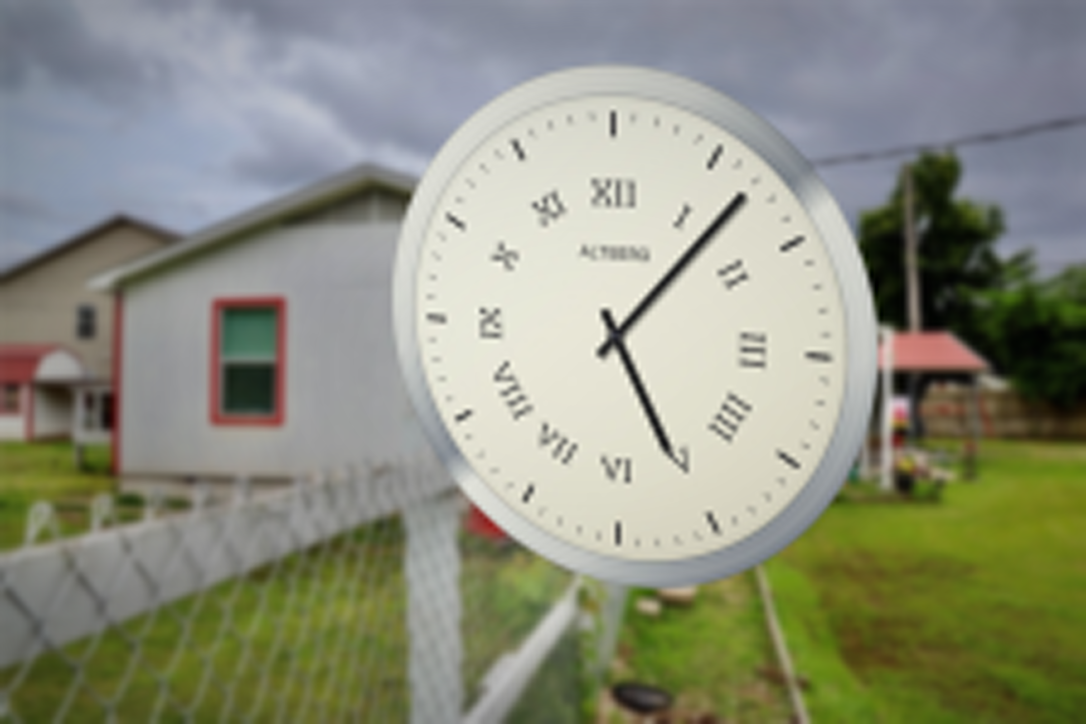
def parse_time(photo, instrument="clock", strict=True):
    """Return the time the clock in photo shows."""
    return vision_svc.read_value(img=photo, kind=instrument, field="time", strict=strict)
5:07
